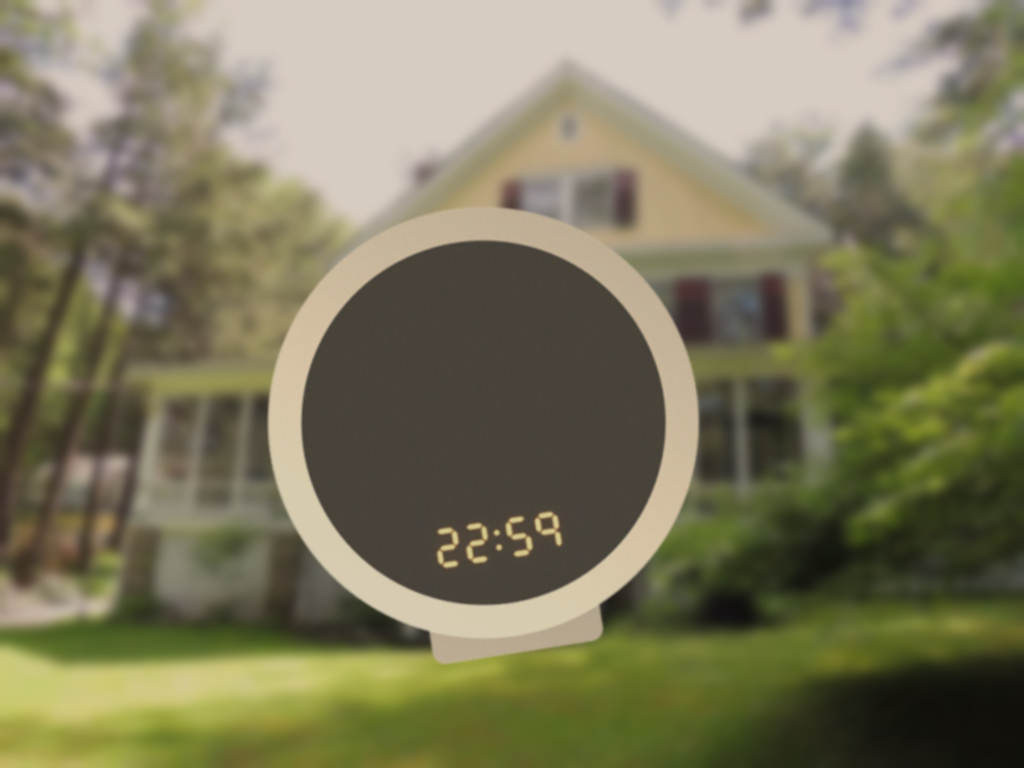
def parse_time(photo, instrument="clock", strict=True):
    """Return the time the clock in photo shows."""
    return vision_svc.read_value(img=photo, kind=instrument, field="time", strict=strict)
22:59
